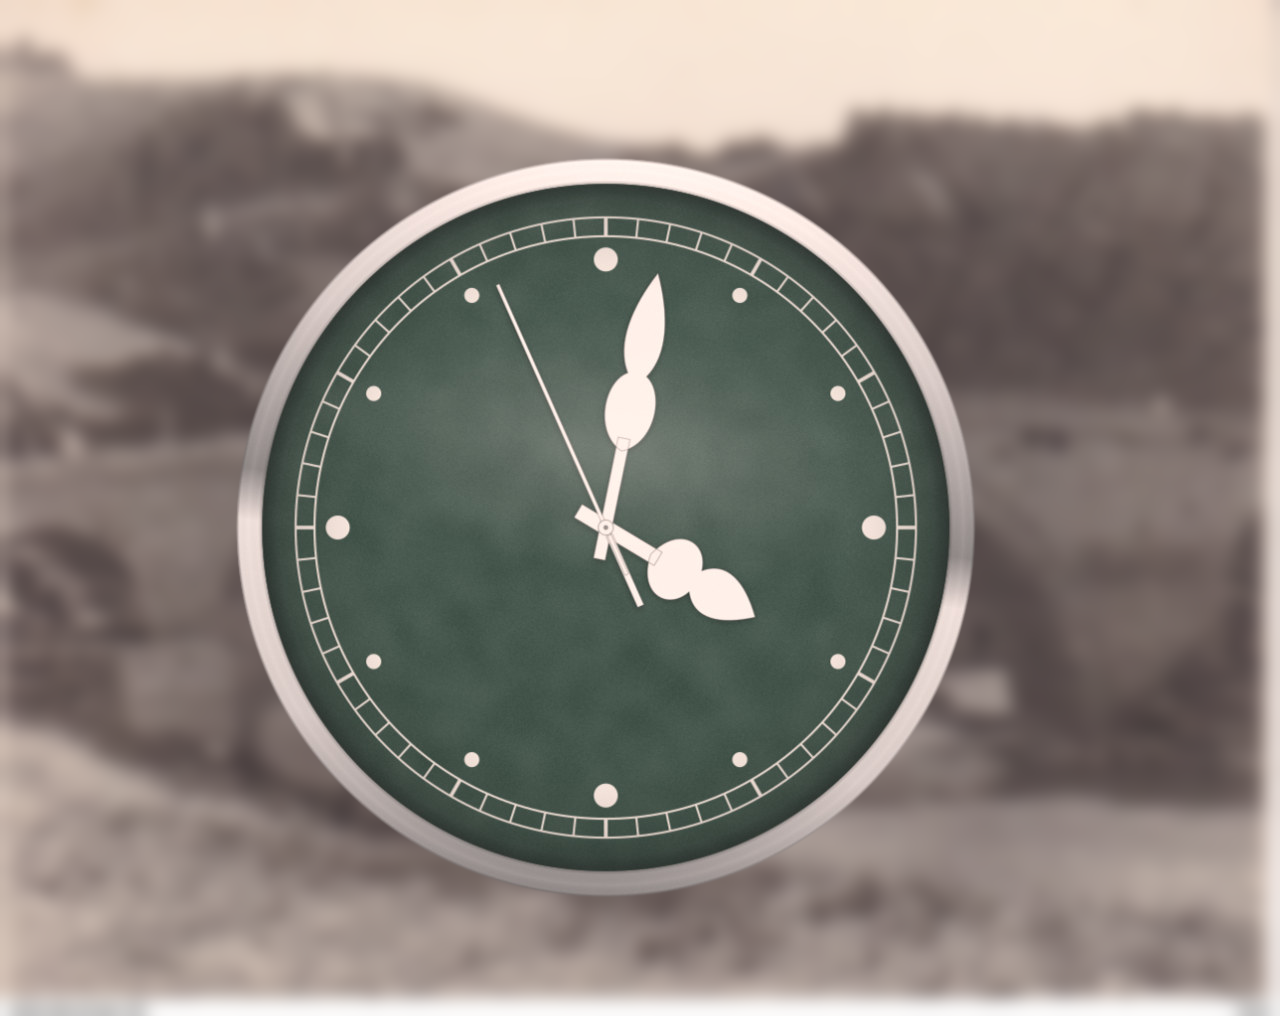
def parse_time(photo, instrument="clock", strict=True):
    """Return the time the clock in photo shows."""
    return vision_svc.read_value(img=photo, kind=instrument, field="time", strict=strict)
4:01:56
